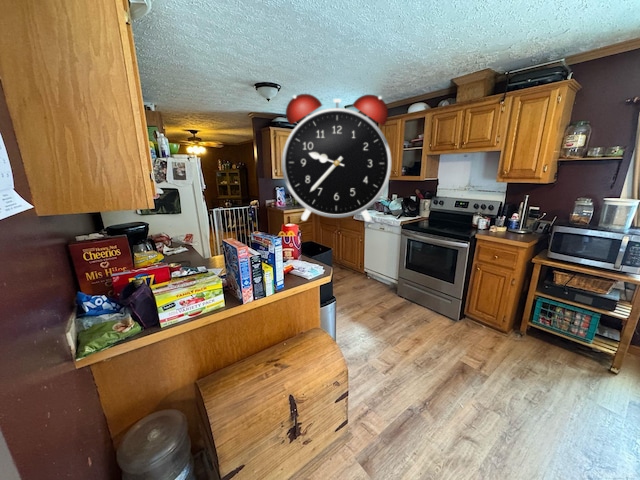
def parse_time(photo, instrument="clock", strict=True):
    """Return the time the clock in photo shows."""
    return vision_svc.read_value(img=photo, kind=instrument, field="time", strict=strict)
9:37
